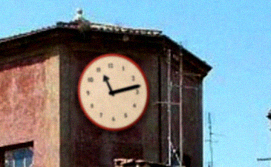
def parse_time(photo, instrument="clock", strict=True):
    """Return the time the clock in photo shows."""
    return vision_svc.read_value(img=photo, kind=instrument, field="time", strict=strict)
11:13
